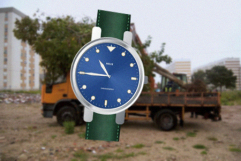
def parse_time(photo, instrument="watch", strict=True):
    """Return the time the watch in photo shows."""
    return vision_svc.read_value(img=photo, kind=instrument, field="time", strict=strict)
10:45
